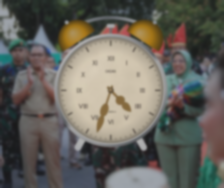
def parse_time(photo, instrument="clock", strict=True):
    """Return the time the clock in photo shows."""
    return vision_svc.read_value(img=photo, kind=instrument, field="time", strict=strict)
4:33
